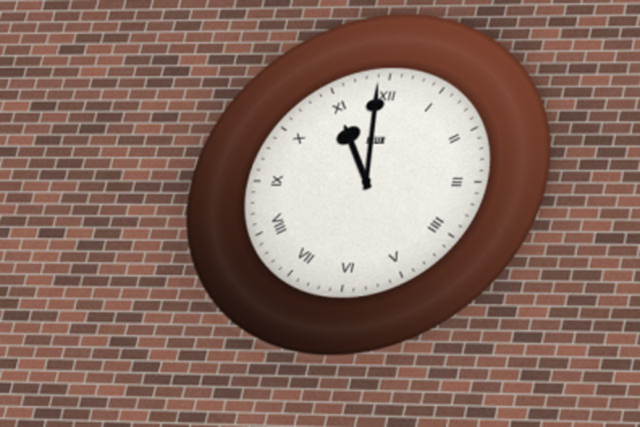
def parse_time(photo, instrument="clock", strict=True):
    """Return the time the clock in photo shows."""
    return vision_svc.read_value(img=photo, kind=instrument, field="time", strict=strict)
10:59
